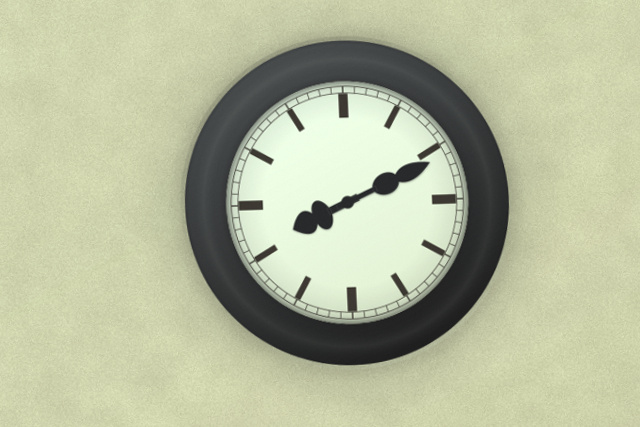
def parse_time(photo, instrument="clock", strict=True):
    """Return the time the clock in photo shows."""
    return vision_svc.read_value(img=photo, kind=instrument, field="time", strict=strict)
8:11
